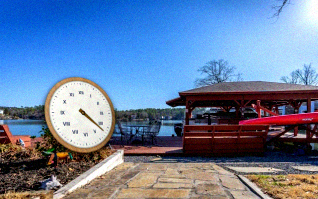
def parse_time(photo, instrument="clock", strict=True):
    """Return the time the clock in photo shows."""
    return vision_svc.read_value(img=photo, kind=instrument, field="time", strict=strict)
4:22
